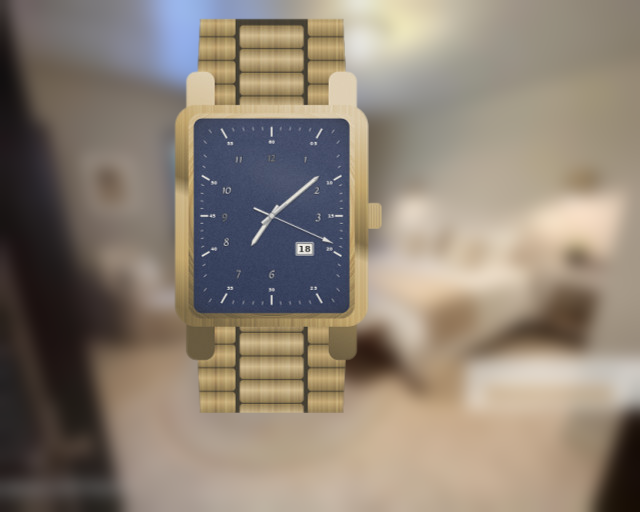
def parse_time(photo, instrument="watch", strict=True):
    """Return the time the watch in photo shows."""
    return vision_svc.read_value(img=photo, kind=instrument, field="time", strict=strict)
7:08:19
